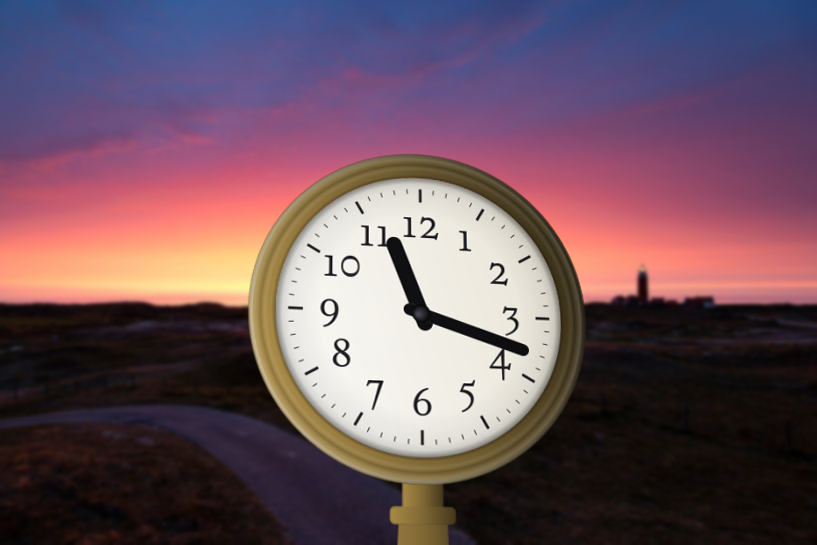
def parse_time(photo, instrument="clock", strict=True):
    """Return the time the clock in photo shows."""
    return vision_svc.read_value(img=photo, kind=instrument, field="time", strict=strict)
11:18
